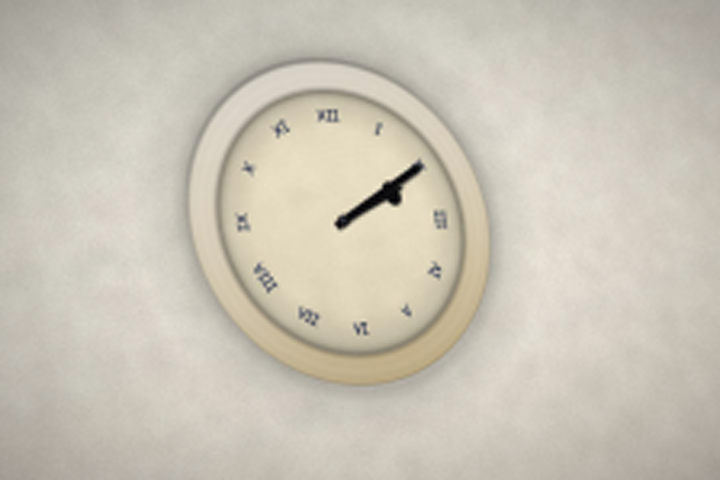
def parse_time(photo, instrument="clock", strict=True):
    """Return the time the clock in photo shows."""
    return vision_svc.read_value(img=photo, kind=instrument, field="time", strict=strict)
2:10
